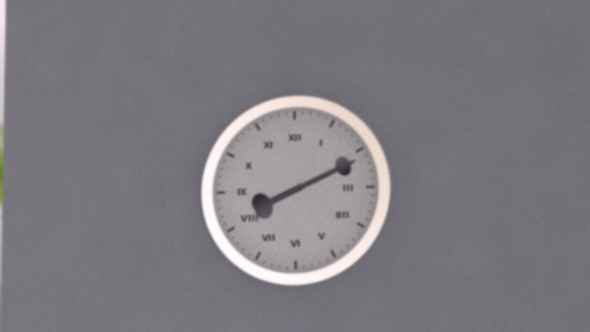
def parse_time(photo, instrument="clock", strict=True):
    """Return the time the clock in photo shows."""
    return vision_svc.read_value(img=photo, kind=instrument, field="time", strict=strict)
8:11
